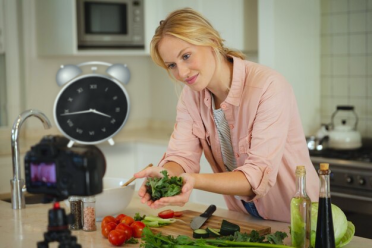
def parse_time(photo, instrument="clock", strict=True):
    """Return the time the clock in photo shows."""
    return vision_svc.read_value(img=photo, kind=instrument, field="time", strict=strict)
3:44
